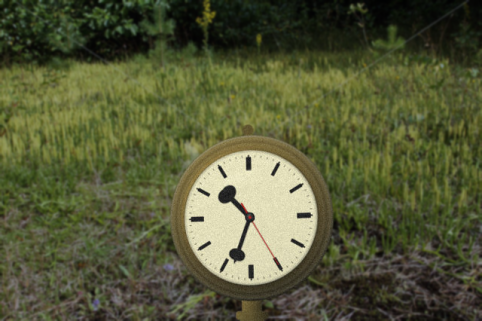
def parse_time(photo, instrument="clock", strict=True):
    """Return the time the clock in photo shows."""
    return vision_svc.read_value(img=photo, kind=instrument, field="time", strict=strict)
10:33:25
